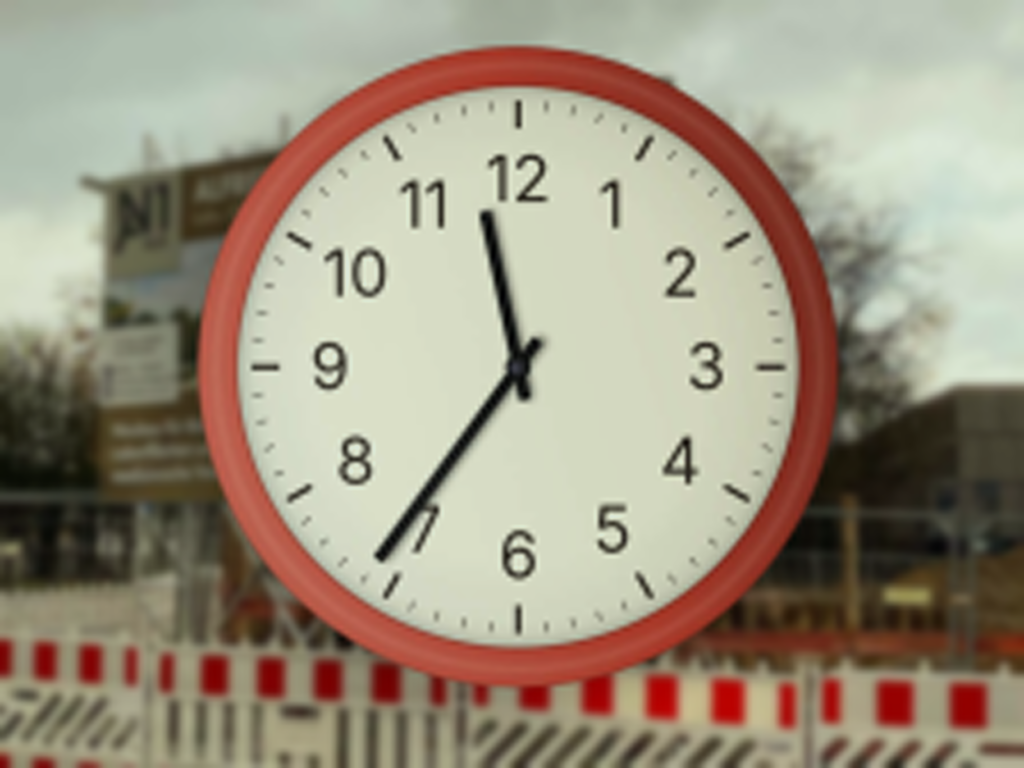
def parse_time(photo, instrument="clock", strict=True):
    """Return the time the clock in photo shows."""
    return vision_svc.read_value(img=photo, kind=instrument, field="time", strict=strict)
11:36
